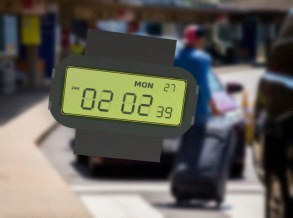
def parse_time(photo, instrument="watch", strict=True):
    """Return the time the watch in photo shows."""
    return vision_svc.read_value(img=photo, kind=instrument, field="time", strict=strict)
2:02:39
